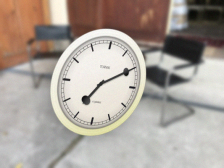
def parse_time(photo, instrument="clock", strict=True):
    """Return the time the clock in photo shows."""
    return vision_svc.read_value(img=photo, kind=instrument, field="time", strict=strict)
7:10
